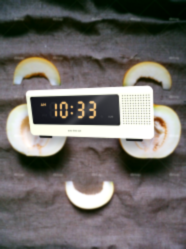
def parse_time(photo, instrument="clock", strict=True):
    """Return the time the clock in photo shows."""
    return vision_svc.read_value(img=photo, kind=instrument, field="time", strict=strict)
10:33
